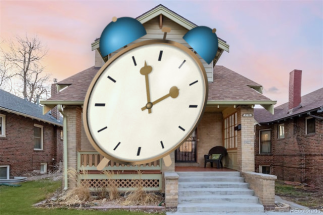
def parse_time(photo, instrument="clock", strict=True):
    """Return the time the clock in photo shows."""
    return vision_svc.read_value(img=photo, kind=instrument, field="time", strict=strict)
1:57
